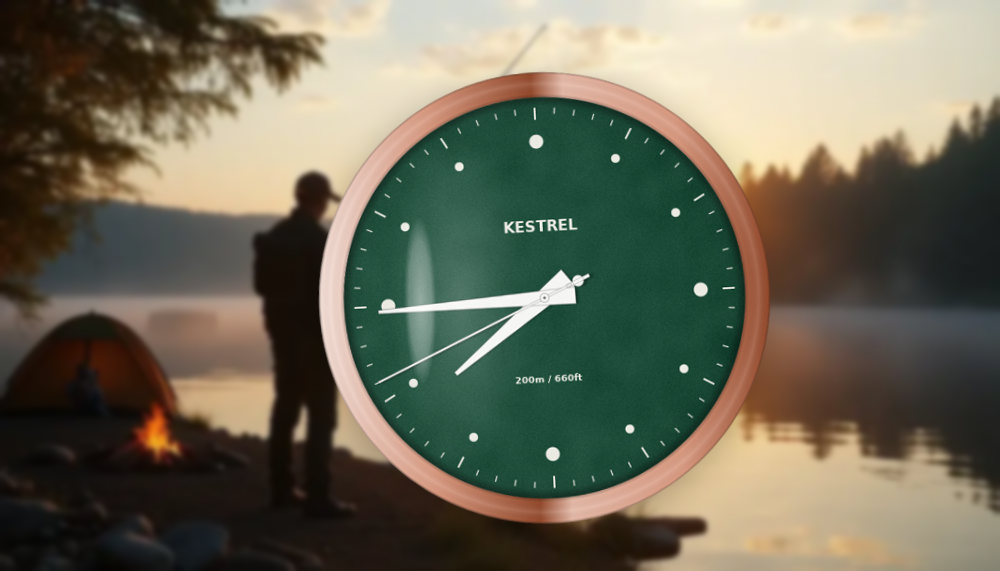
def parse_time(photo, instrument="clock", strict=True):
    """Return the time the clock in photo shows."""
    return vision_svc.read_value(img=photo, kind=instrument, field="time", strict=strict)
7:44:41
